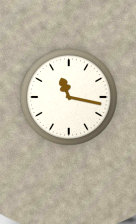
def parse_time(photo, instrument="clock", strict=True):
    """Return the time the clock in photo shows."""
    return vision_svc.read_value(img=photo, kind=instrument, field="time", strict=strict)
11:17
